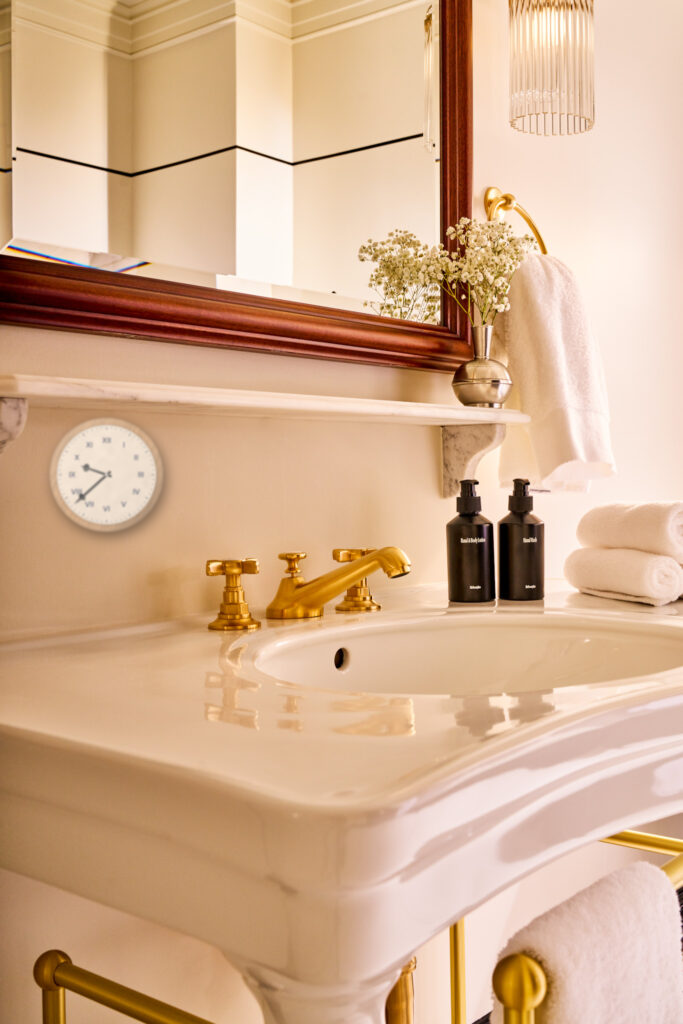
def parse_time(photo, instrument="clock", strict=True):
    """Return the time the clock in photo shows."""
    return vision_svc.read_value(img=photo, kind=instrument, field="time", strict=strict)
9:38
